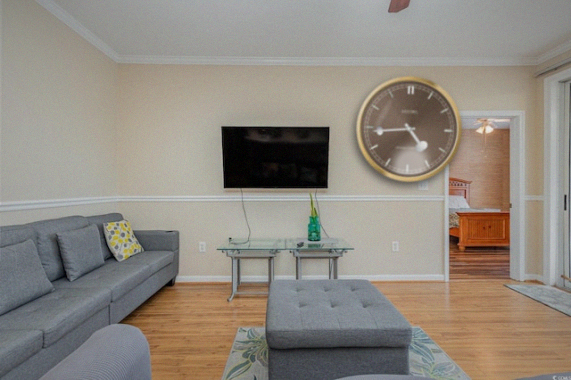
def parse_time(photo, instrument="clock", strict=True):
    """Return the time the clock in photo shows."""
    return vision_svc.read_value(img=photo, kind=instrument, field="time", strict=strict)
4:44
